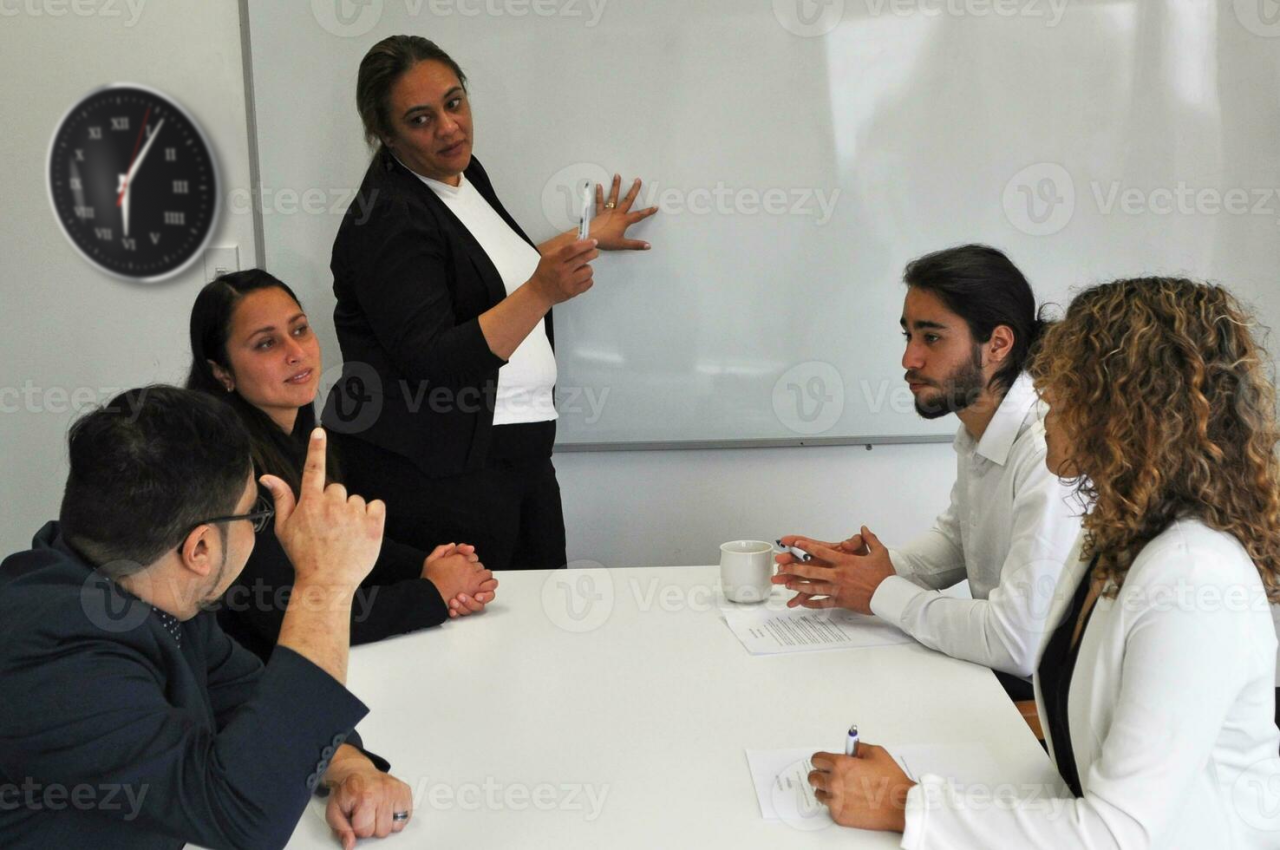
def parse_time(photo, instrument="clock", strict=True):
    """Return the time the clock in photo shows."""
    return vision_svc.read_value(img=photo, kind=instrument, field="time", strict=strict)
6:06:04
